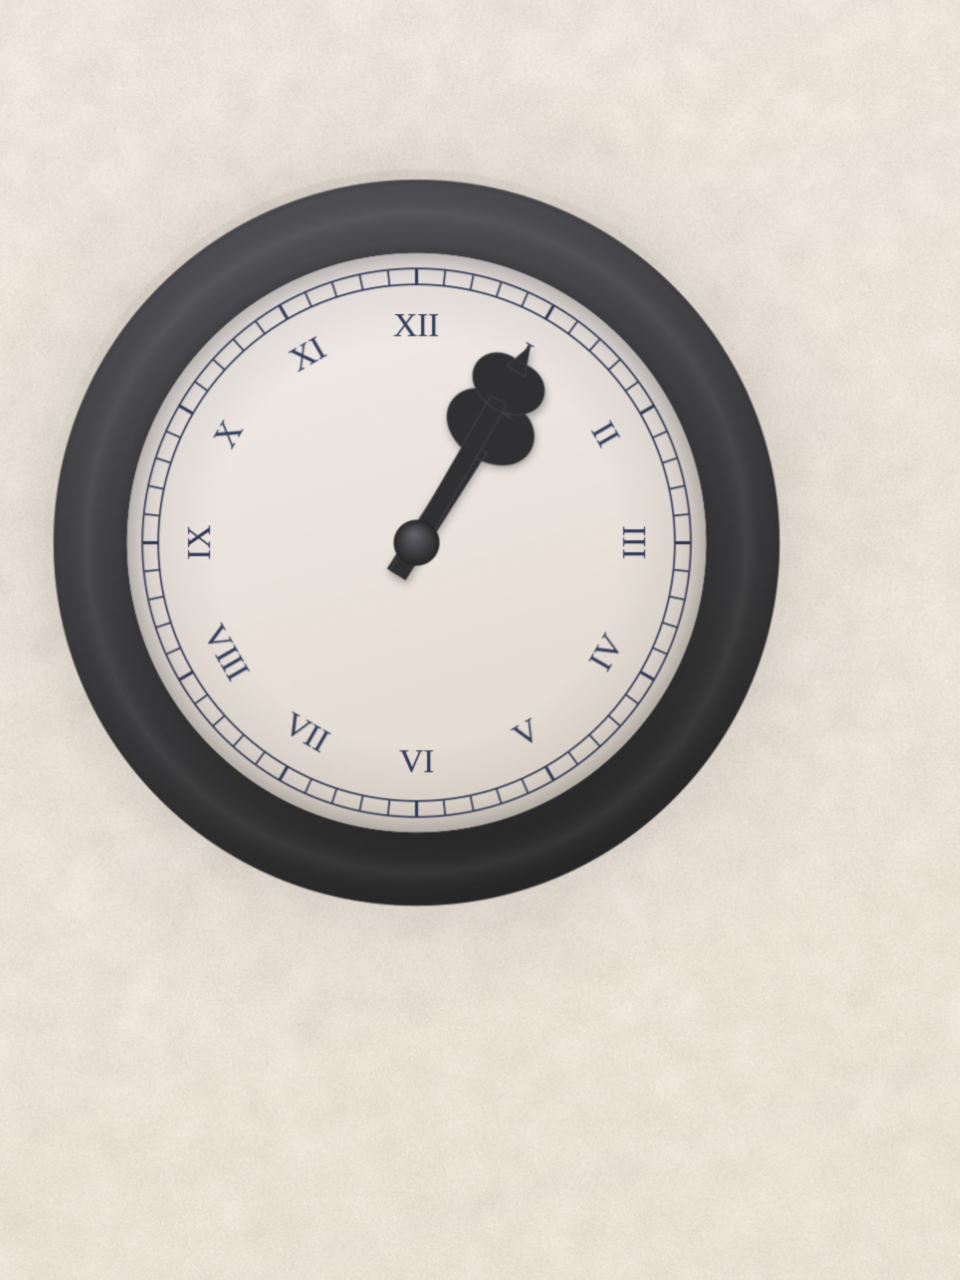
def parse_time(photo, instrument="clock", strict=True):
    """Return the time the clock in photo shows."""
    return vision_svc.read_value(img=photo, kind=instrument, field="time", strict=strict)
1:05
